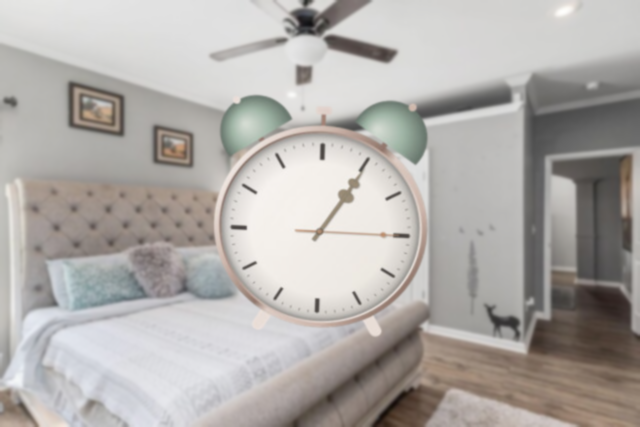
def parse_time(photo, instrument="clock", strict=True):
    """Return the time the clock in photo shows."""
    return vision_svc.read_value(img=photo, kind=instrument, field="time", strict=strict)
1:05:15
